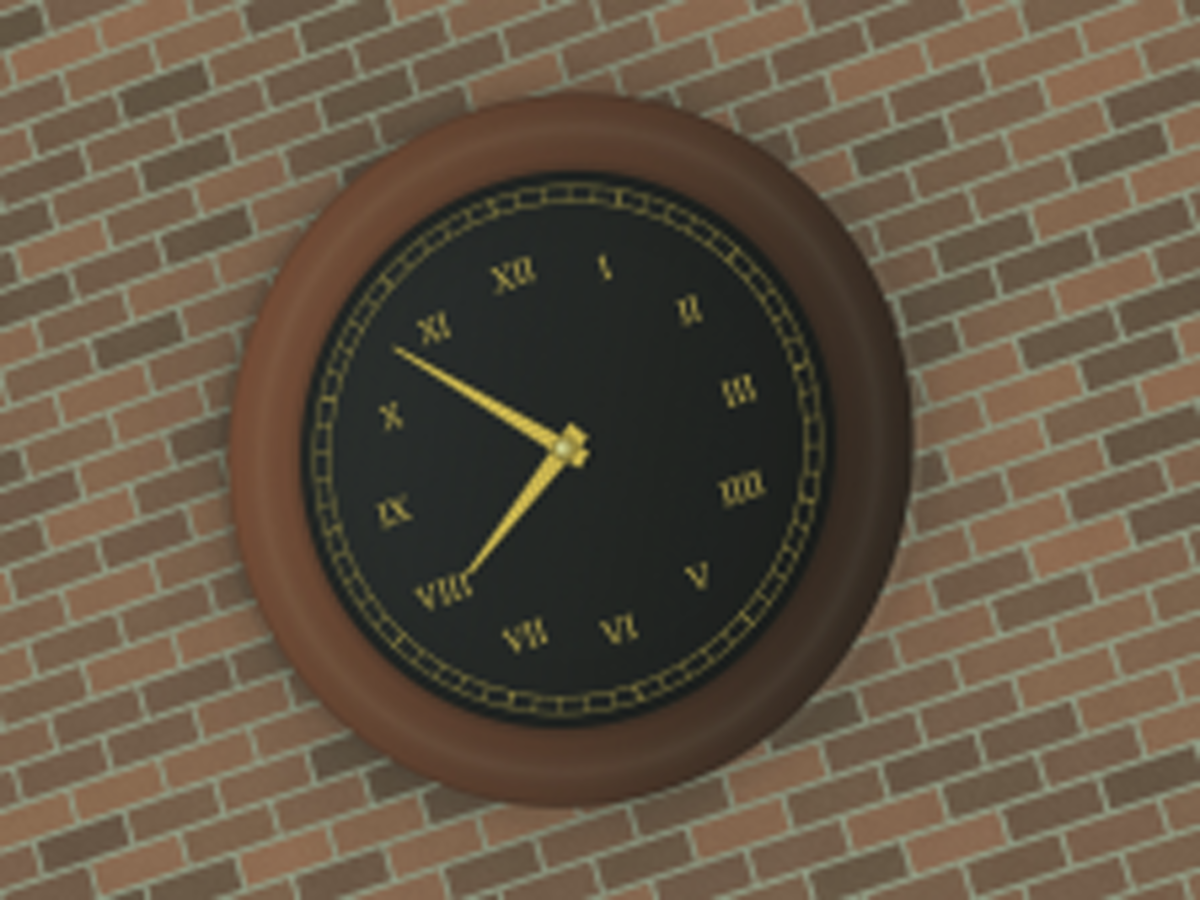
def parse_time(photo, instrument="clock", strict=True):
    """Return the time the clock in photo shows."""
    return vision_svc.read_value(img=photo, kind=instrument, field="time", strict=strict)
7:53
